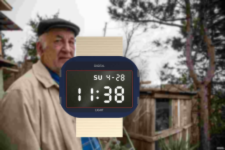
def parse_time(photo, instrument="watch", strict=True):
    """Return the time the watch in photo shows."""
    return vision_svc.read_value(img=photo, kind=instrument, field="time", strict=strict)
11:38
